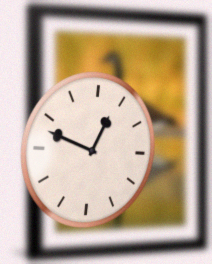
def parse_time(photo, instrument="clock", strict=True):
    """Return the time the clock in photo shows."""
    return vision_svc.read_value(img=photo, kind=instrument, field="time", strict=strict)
12:48
